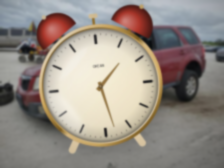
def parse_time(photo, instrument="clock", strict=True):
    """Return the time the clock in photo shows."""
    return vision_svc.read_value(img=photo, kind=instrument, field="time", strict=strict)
1:28
